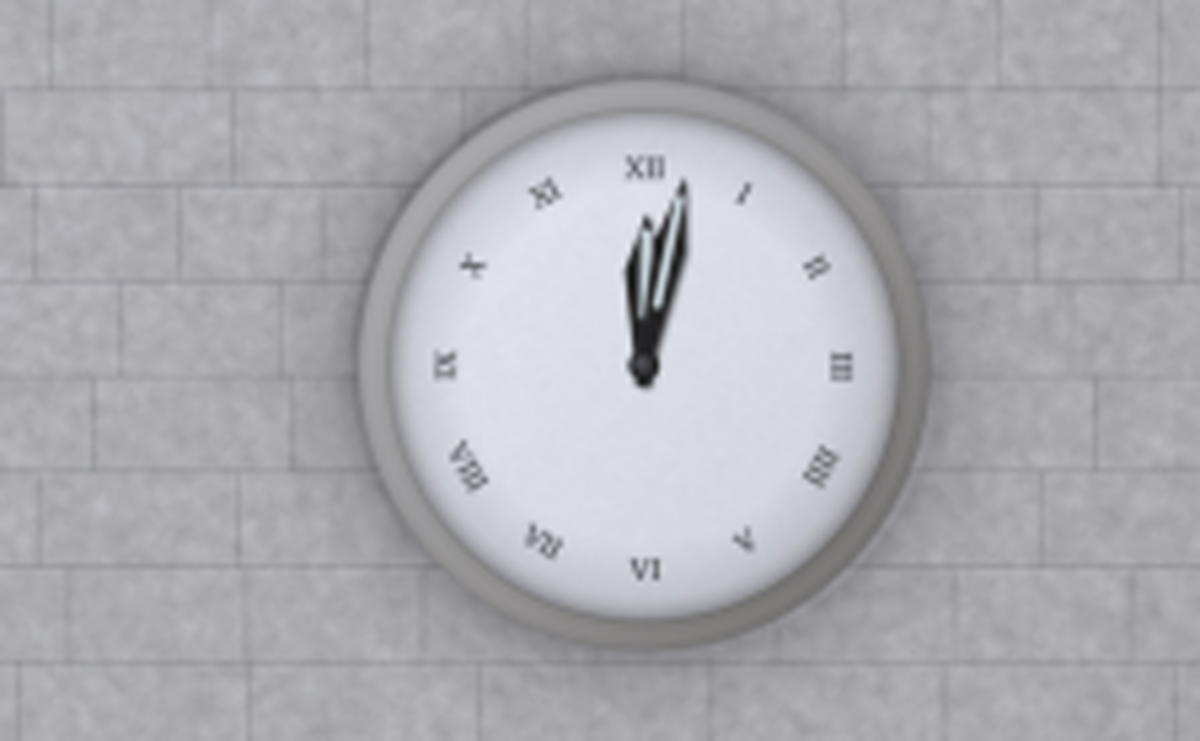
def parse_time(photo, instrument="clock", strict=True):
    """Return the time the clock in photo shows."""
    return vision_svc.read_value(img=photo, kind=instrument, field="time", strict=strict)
12:02
